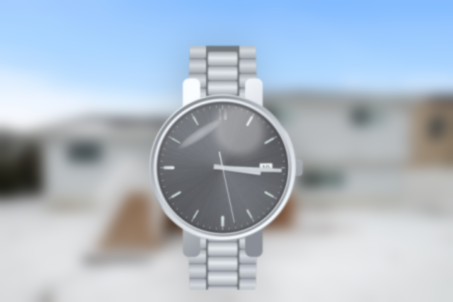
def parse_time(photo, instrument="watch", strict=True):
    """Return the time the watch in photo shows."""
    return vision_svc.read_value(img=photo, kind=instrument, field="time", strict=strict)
3:15:28
